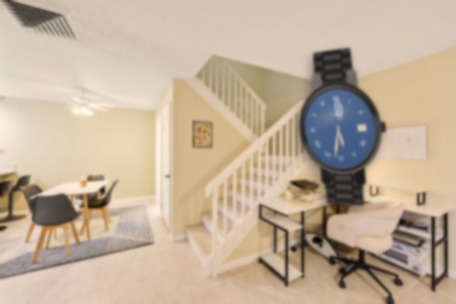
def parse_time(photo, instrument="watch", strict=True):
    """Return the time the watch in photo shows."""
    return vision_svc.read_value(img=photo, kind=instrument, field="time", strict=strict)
5:32
